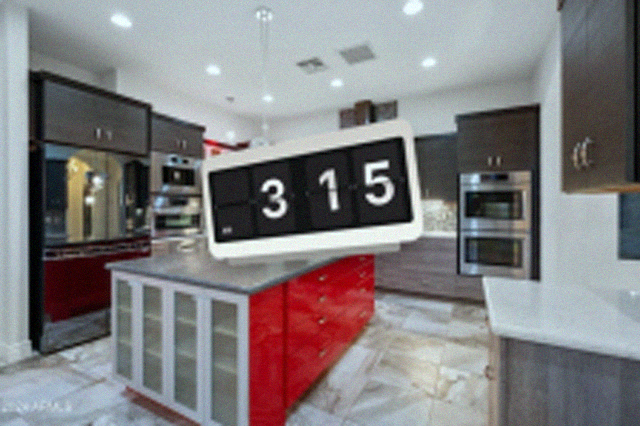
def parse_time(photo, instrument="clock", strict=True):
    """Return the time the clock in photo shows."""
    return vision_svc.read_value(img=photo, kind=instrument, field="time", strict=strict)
3:15
